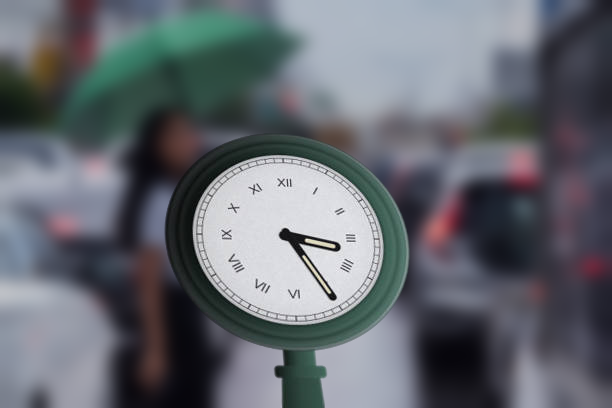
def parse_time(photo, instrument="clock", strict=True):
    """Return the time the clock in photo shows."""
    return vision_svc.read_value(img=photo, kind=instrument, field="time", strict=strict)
3:25
